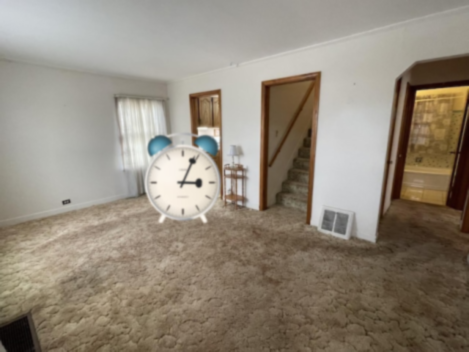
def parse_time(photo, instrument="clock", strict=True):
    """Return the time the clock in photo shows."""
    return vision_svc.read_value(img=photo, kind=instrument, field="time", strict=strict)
3:04
